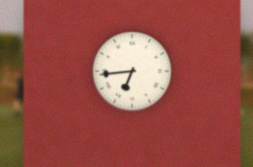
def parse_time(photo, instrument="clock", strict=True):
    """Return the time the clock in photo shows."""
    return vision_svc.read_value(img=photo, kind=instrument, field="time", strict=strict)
6:44
